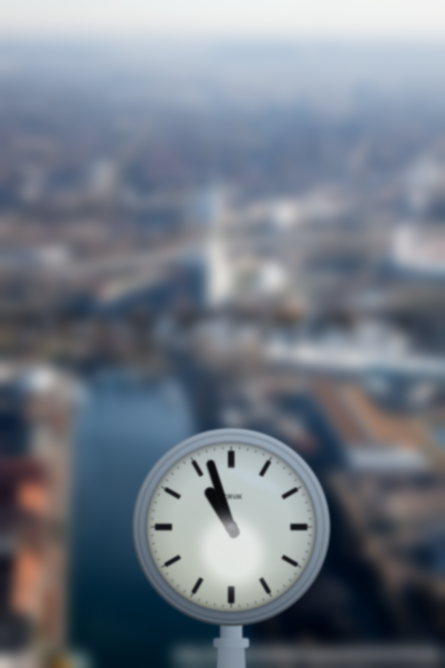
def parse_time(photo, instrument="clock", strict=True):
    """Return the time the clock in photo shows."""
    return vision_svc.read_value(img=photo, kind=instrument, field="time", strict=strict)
10:57
